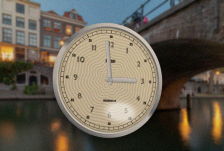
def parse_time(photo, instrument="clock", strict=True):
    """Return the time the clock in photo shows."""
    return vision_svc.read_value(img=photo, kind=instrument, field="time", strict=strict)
2:59
